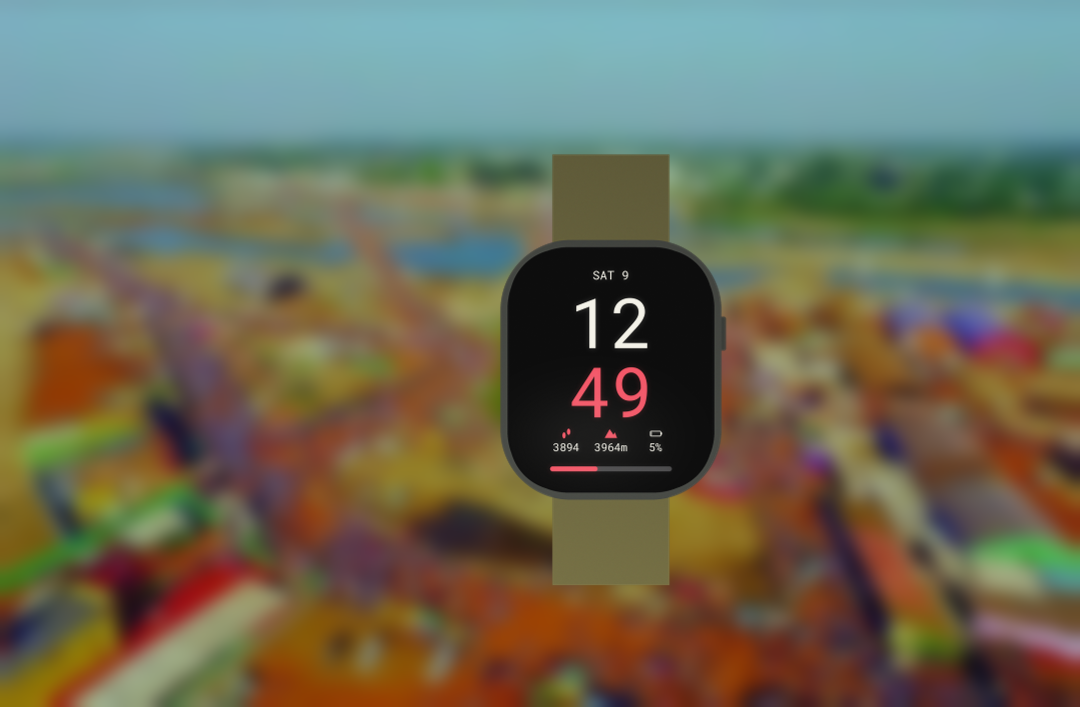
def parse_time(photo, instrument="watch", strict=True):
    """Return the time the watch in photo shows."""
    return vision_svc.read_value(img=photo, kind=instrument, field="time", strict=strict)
12:49
